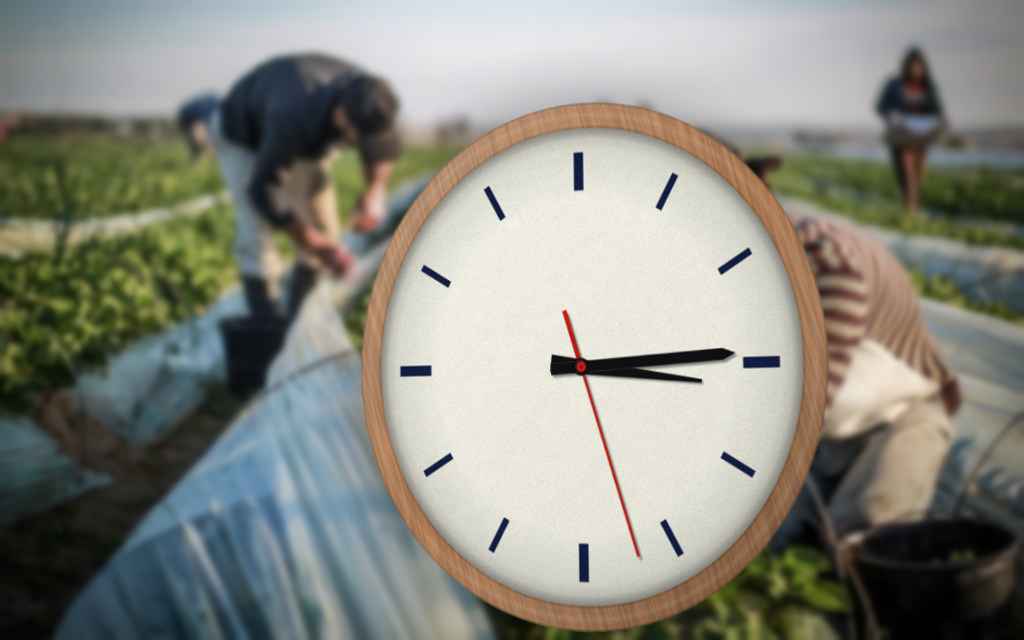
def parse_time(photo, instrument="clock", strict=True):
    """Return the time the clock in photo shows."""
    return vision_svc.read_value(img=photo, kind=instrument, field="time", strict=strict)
3:14:27
